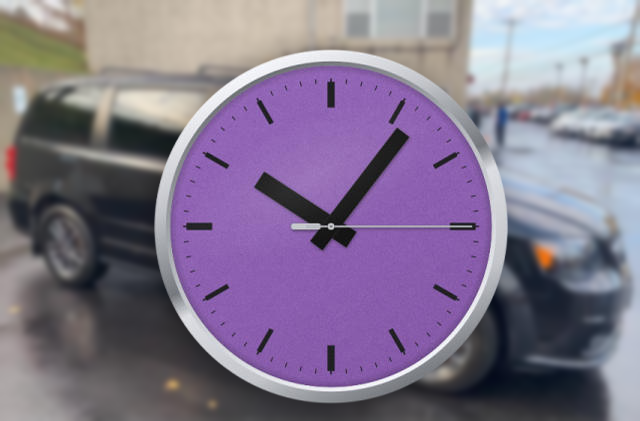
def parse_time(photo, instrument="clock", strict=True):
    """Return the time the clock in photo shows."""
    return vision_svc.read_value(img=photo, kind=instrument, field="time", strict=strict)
10:06:15
